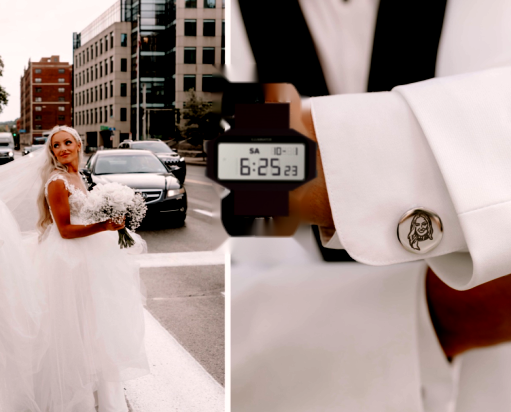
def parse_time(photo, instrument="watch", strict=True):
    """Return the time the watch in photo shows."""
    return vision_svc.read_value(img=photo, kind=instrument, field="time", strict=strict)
6:25:23
